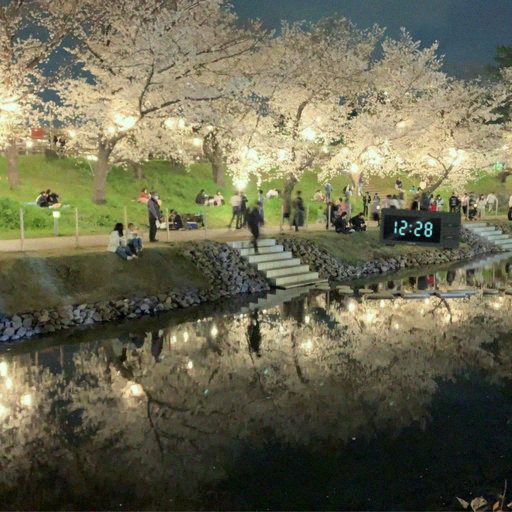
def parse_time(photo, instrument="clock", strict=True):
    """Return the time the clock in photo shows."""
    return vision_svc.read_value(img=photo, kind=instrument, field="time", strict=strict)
12:28
